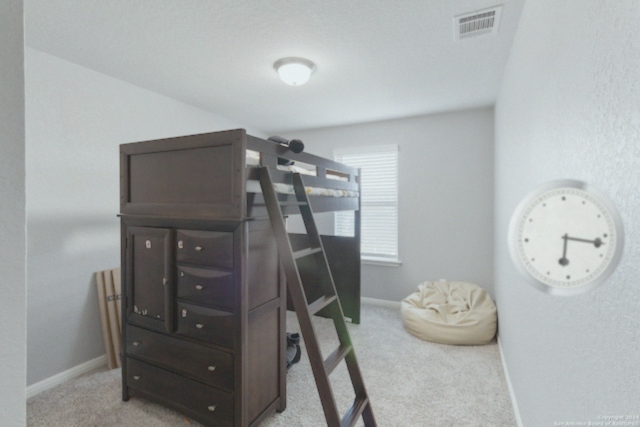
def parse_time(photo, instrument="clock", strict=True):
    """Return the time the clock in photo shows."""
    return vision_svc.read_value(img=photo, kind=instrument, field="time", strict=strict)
6:17
